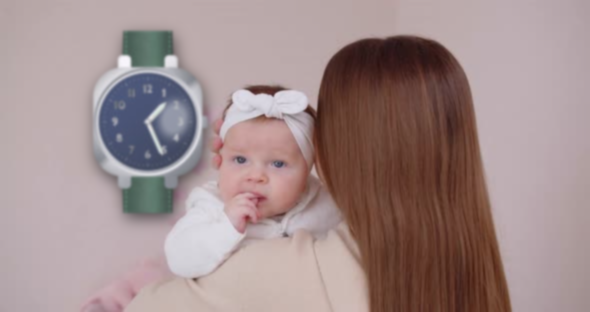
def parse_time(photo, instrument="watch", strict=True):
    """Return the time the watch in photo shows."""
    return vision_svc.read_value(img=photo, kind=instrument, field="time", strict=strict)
1:26
